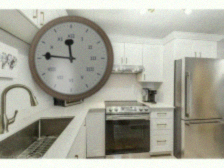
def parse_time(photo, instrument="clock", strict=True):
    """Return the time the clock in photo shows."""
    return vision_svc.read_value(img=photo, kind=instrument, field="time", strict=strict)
11:46
